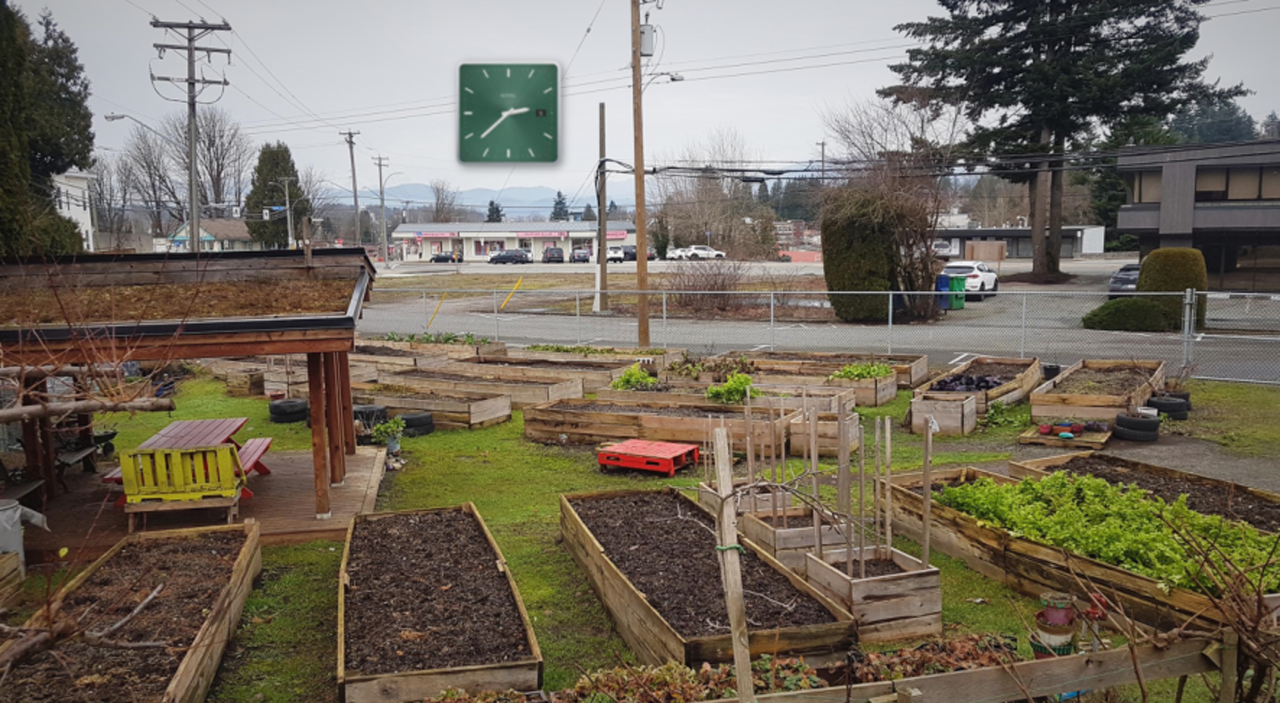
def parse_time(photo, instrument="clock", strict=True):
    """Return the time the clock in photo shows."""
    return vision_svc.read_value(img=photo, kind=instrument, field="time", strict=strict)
2:38
